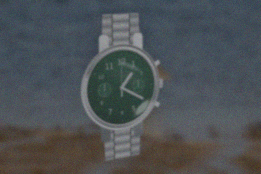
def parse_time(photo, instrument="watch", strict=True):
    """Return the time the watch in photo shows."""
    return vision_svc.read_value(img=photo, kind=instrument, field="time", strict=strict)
1:20
